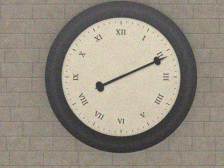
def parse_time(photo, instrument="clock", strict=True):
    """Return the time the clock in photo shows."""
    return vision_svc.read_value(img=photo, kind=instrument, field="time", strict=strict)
8:11
